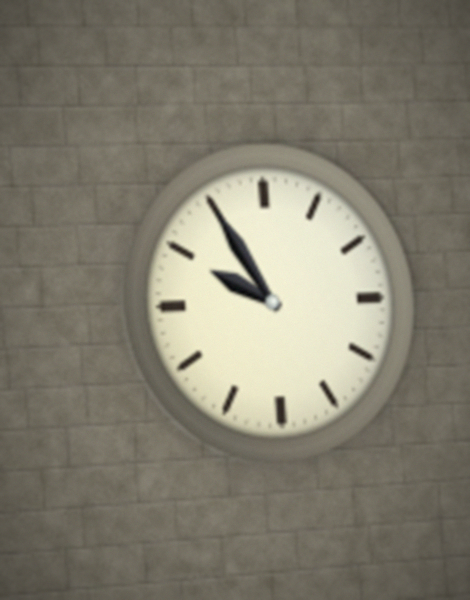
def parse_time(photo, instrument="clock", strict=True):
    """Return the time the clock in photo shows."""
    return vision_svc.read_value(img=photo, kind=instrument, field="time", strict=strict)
9:55
